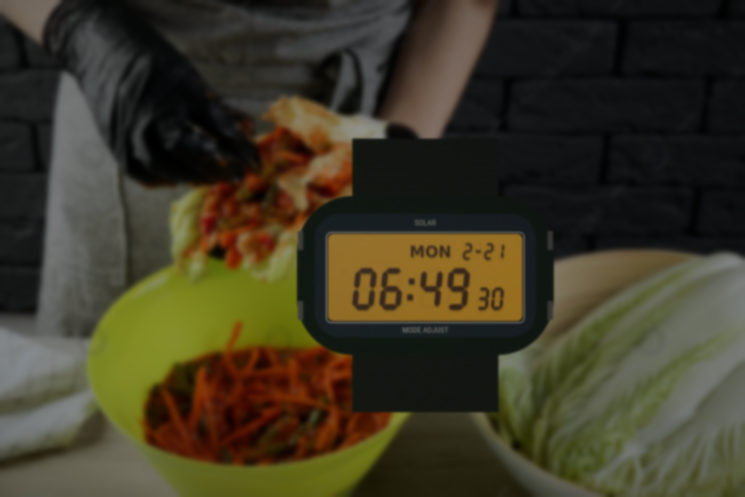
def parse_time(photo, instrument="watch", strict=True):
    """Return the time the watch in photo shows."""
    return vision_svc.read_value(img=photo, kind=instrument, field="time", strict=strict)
6:49:30
